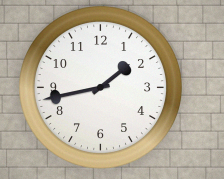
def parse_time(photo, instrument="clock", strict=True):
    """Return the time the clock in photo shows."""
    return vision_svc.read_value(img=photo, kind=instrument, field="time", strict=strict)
1:43
